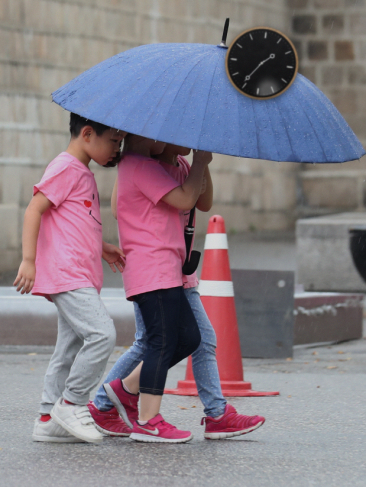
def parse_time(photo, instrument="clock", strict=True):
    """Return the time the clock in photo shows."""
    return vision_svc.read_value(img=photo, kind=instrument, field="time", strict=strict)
1:36
